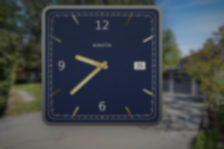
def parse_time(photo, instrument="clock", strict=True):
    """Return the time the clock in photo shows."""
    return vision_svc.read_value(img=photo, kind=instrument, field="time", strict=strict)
9:38
